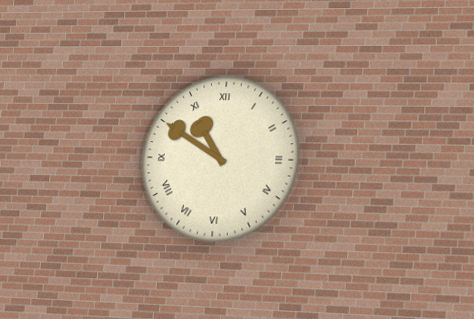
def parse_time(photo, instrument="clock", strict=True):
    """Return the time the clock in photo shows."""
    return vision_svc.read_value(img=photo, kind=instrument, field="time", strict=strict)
10:50
